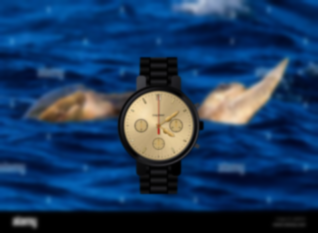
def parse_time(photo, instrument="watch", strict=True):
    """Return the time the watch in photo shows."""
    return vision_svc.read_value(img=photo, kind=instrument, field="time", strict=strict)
4:09
